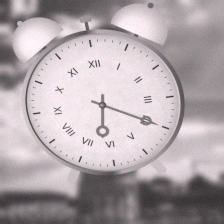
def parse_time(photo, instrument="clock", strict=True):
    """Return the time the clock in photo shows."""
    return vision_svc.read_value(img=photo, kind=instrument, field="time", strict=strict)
6:20
